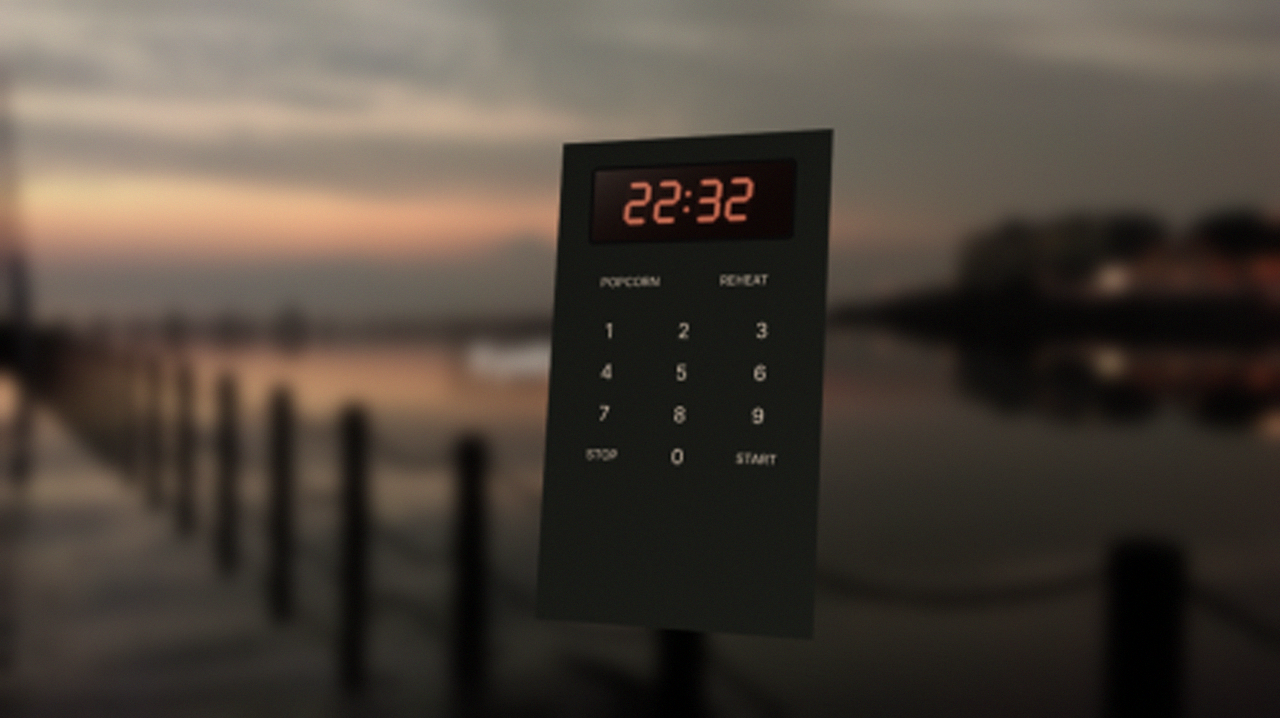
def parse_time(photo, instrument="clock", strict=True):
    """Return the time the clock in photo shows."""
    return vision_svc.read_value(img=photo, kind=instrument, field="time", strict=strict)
22:32
